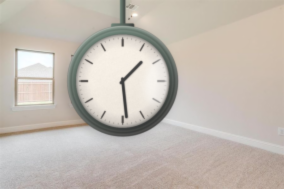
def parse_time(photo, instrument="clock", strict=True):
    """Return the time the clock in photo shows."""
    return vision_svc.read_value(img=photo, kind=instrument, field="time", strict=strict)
1:29
